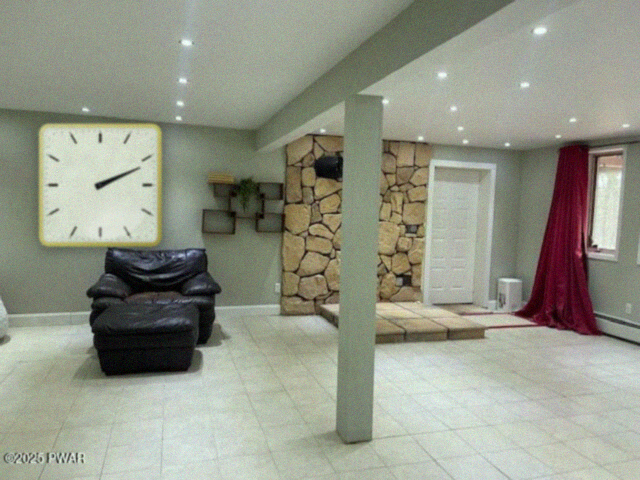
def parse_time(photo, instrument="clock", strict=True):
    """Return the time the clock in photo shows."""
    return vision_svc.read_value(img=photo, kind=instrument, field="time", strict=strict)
2:11
